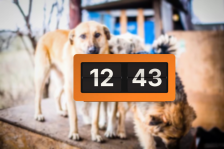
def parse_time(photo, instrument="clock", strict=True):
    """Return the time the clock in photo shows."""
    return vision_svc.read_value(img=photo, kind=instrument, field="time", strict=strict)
12:43
